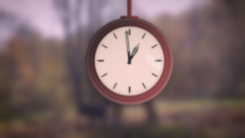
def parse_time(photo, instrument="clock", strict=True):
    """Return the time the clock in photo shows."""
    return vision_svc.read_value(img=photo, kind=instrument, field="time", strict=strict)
12:59
